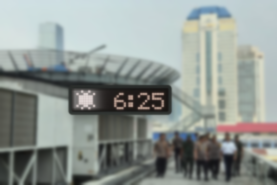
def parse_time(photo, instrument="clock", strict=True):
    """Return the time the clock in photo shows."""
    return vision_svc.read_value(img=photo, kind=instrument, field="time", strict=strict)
6:25
